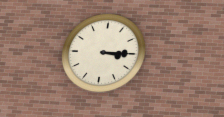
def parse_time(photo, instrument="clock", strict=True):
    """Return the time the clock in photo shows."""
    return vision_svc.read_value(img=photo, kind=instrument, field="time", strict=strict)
3:15
